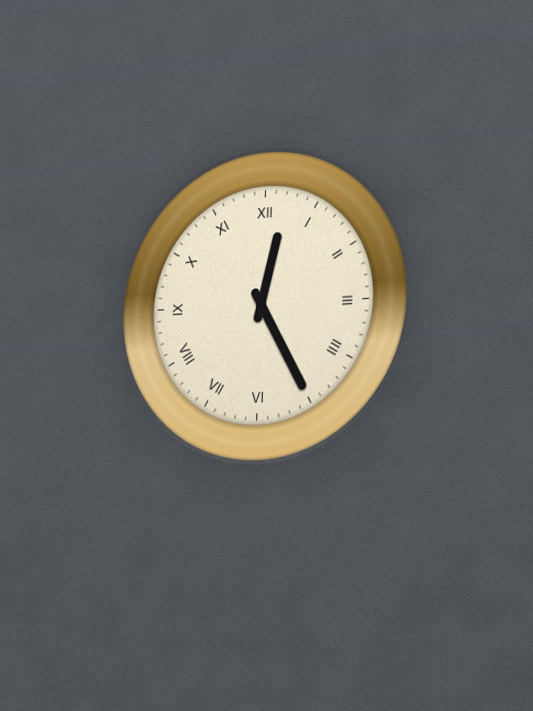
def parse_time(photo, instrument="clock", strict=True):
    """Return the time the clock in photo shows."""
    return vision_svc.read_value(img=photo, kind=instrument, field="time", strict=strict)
12:25
